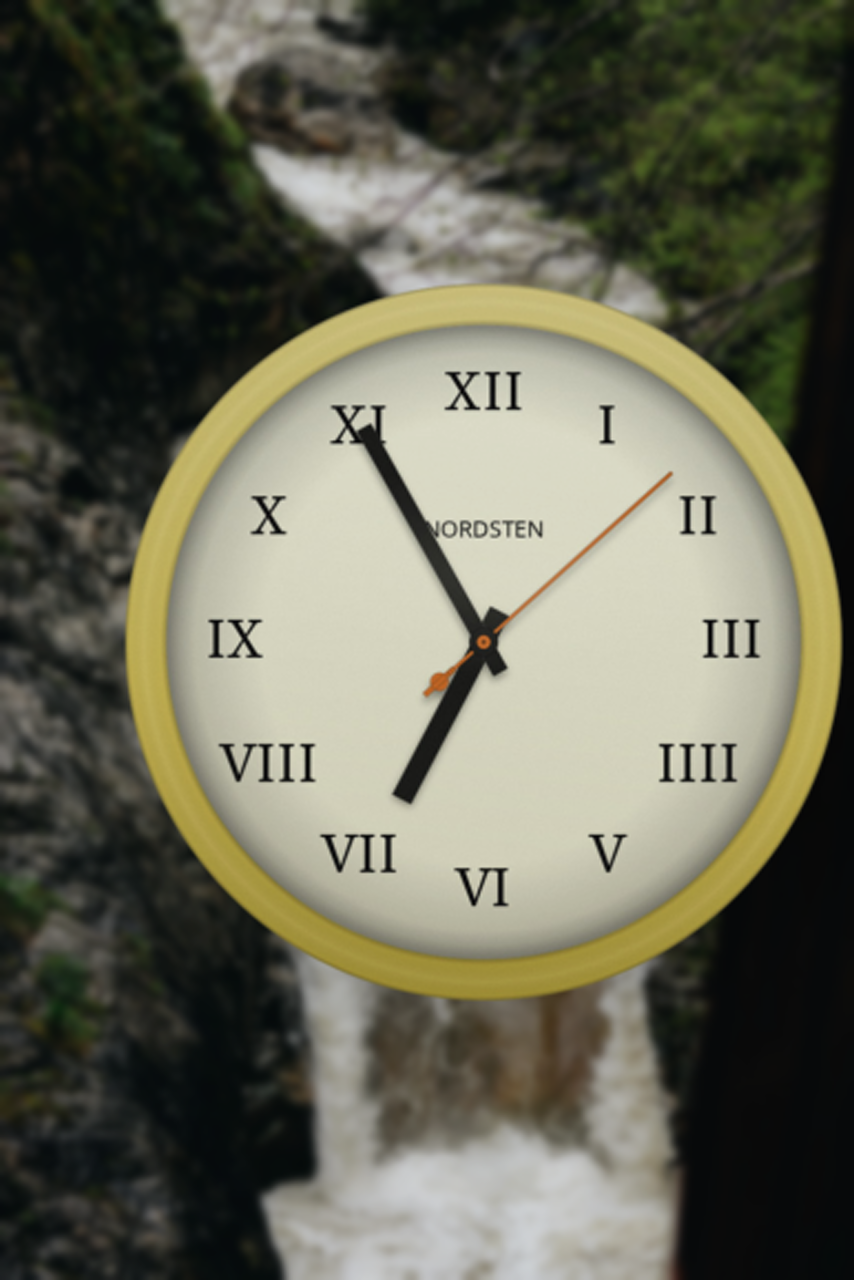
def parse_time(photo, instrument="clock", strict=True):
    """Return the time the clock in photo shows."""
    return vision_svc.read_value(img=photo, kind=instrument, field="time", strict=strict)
6:55:08
